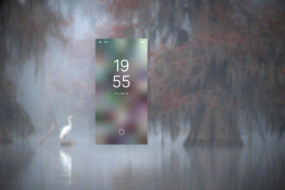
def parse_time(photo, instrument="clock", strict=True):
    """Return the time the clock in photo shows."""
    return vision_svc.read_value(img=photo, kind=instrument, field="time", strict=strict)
19:55
